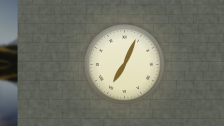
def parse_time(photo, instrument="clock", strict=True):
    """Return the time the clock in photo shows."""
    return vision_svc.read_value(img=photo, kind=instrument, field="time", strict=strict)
7:04
